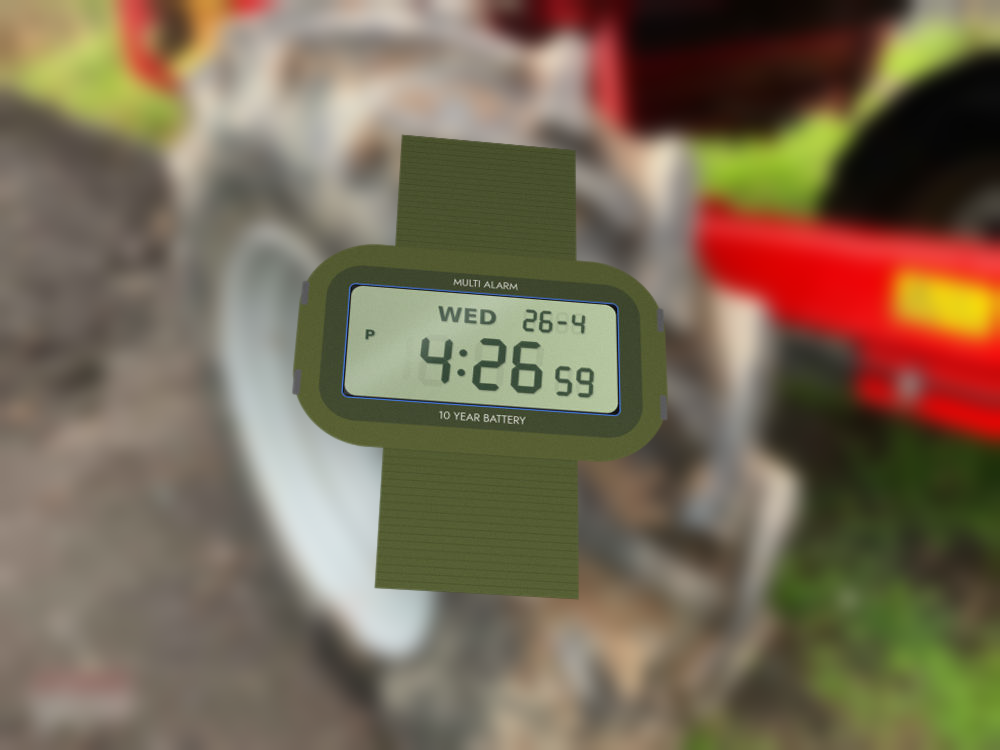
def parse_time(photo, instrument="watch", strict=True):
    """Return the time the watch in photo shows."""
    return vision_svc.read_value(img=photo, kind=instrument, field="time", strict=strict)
4:26:59
